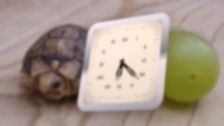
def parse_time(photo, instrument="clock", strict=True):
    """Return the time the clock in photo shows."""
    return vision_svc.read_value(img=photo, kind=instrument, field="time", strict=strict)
6:22
